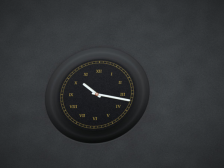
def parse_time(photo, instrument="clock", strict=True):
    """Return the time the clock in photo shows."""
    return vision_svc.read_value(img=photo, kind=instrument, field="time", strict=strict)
10:17
